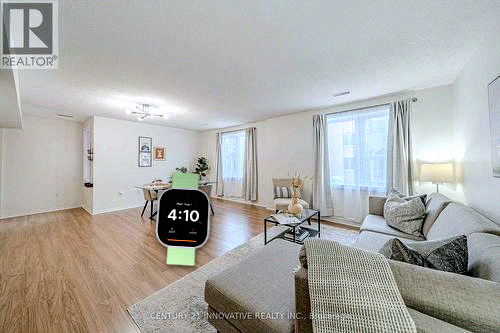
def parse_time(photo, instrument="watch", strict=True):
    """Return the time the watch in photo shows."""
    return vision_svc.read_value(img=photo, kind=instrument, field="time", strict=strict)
4:10
